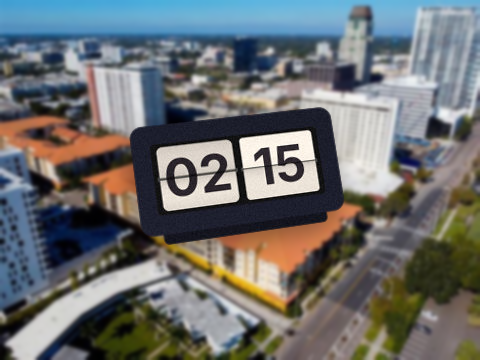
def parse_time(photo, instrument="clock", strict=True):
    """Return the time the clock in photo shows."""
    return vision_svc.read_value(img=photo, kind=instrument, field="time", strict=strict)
2:15
